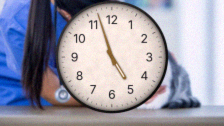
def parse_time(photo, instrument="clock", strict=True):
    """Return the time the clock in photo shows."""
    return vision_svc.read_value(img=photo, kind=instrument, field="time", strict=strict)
4:57
